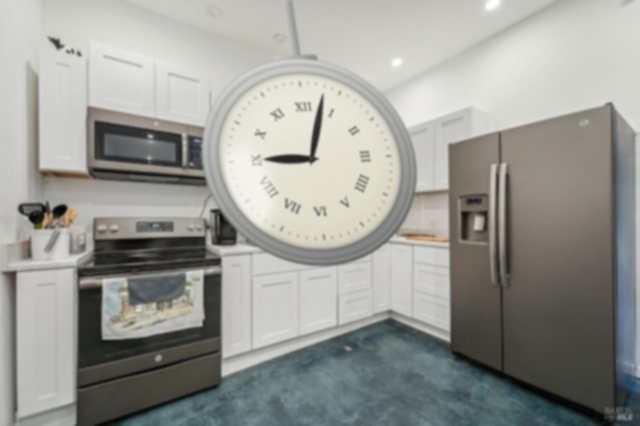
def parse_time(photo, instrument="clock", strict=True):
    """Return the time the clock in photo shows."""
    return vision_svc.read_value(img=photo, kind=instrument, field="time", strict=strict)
9:03
